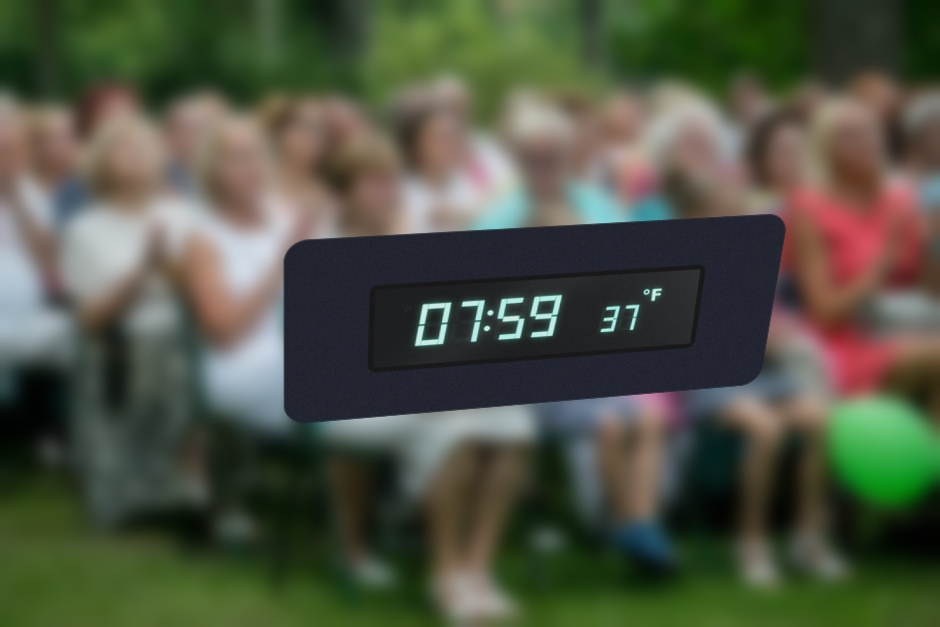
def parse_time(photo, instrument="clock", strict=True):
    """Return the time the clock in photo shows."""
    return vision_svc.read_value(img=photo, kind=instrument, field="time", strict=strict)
7:59
